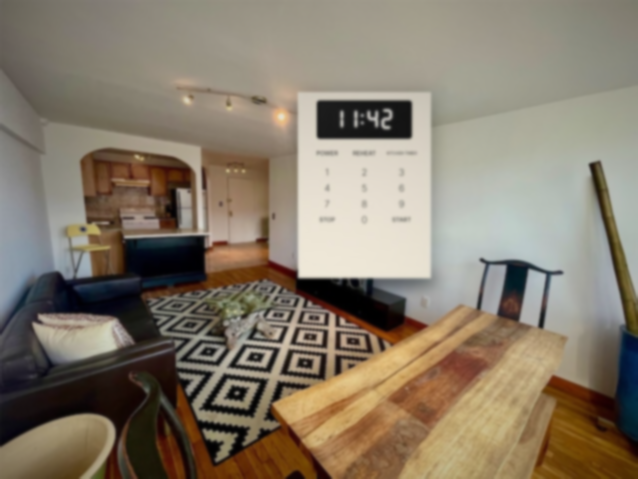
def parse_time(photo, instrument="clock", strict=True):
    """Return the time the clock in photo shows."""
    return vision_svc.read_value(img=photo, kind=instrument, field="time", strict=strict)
11:42
